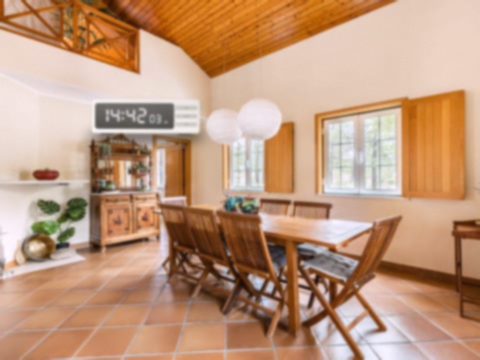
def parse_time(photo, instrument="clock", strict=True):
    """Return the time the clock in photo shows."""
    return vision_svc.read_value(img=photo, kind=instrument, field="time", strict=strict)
14:42
